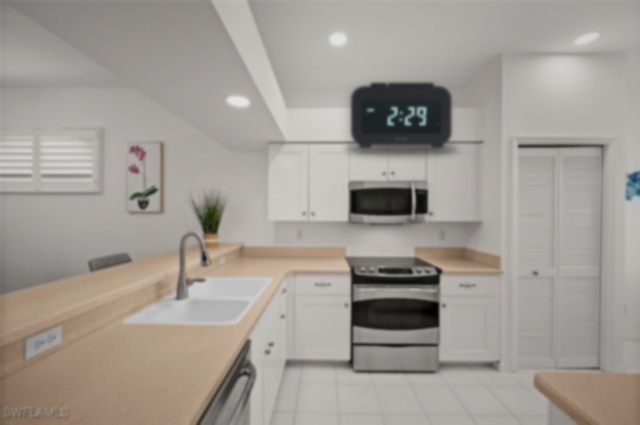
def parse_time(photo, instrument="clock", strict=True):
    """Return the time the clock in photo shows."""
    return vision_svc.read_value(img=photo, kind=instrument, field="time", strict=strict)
2:29
